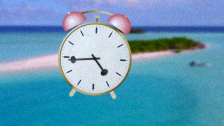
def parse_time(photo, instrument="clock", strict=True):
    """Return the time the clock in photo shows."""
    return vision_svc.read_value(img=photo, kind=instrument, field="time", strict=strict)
4:44
